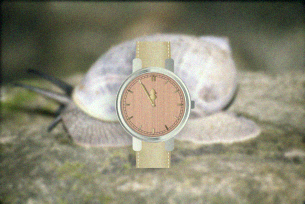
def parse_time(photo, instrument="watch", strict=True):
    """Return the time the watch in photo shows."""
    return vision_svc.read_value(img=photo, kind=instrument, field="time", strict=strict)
11:55
